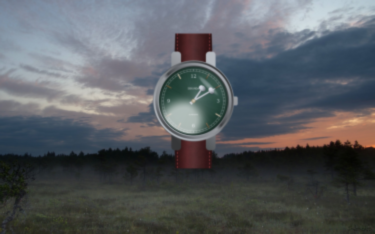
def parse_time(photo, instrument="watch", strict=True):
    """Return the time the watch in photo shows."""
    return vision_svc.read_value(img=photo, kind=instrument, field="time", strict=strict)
1:10
